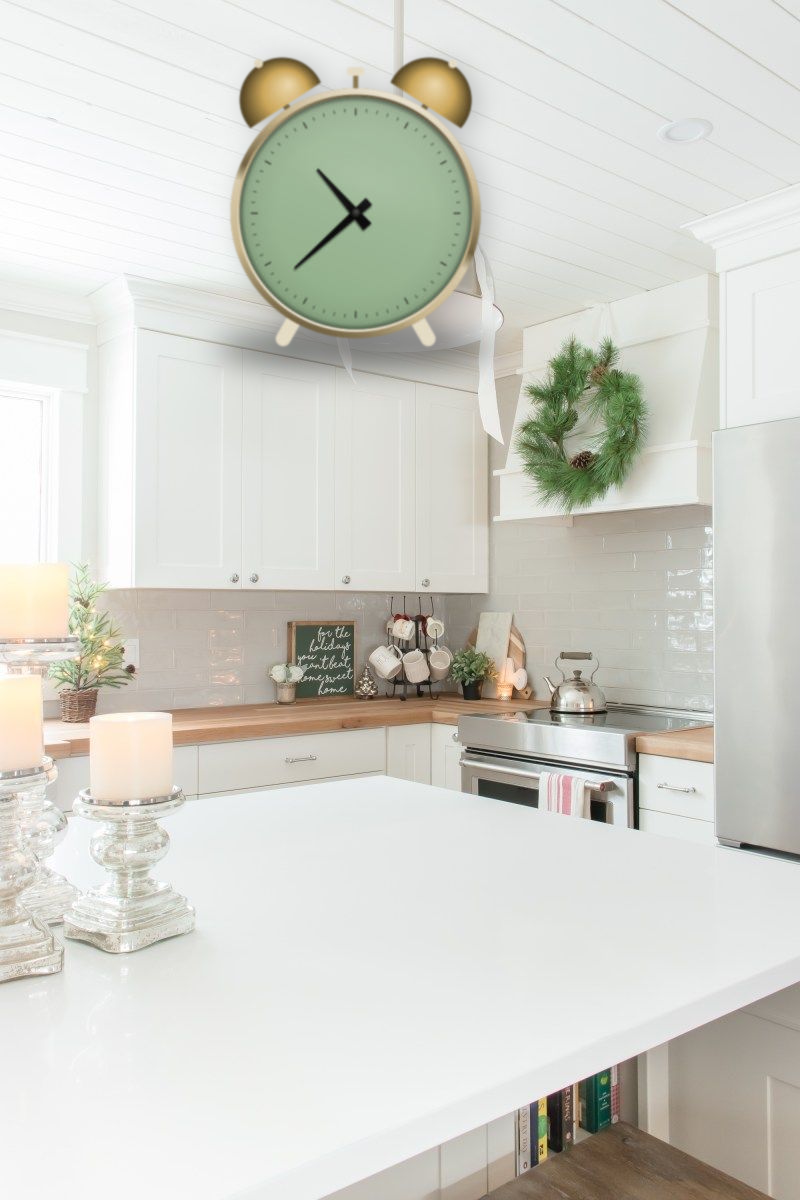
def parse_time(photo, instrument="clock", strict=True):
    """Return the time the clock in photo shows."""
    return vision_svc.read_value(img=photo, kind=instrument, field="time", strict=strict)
10:38
